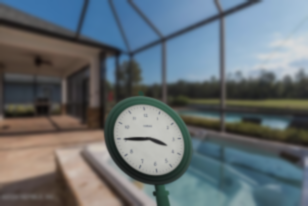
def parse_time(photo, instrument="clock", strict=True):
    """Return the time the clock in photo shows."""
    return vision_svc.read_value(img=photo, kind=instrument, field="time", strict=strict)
3:45
